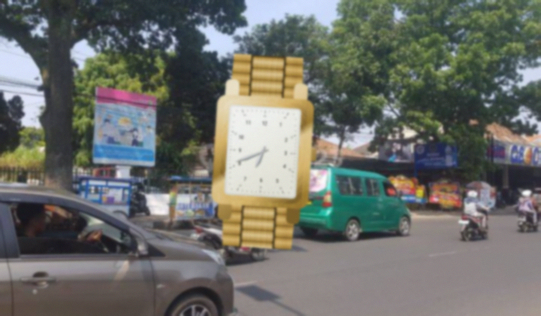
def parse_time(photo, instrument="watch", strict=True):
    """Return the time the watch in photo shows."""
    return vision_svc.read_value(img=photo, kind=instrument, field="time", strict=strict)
6:41
